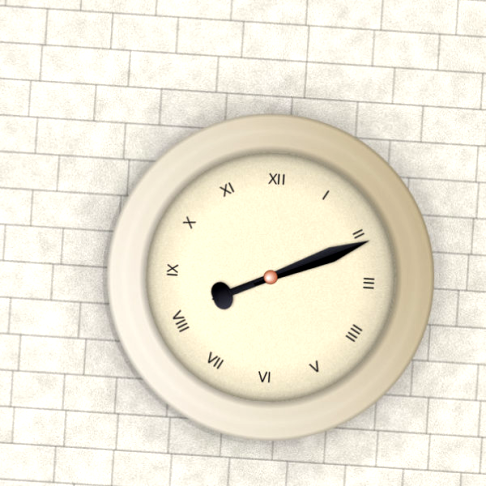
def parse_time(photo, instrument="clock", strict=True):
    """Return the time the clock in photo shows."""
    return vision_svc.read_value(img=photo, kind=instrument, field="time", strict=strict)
8:11
